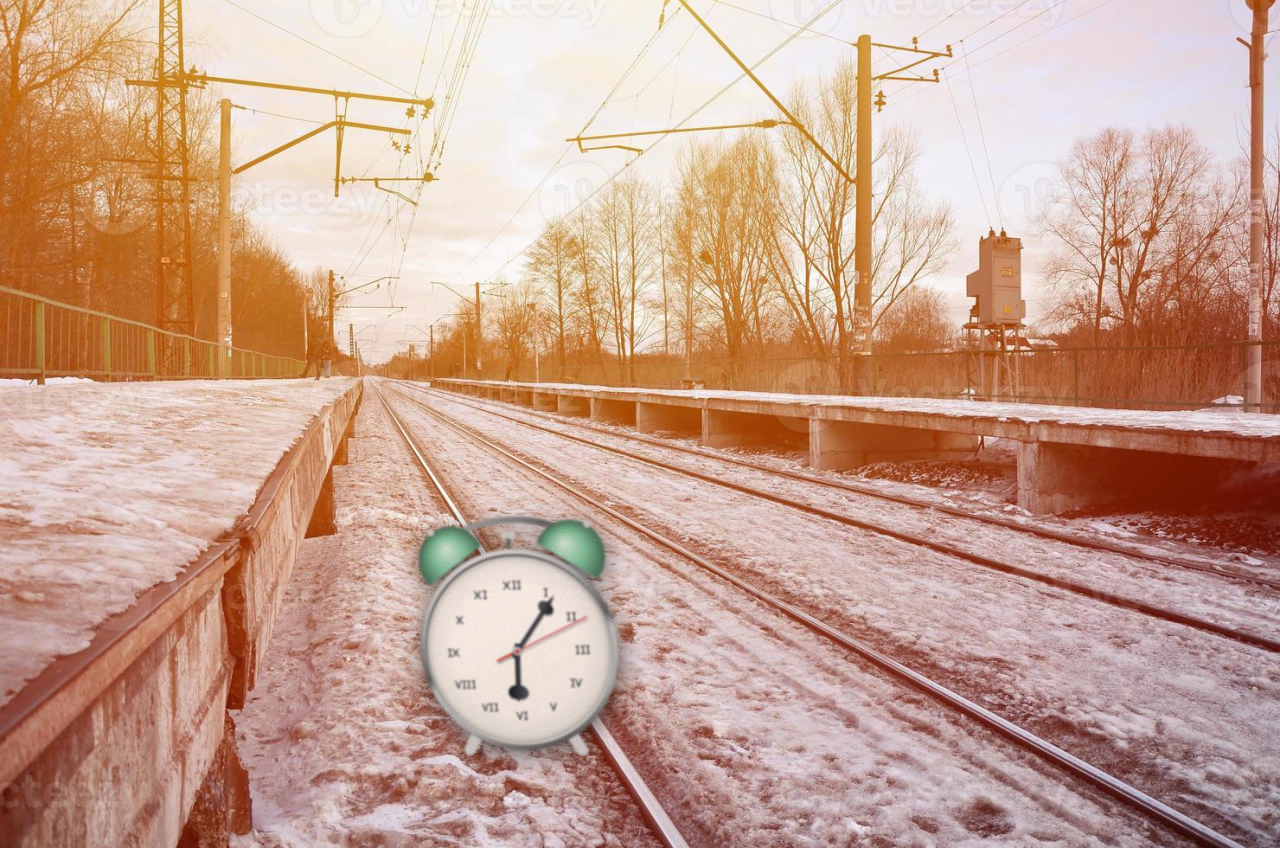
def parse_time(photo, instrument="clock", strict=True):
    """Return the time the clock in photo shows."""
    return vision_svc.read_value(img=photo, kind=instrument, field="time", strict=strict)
6:06:11
